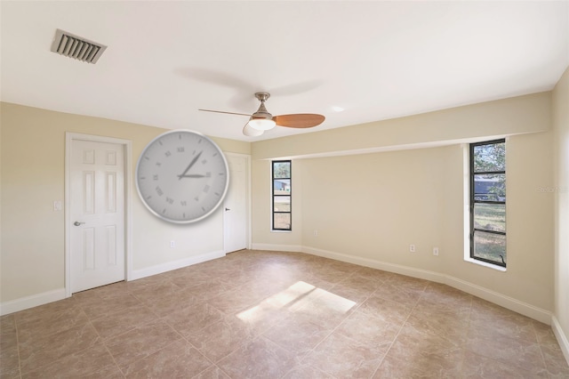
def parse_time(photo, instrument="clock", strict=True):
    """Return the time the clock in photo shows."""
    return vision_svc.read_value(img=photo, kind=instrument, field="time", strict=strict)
3:07
